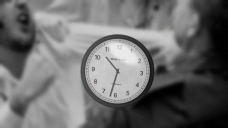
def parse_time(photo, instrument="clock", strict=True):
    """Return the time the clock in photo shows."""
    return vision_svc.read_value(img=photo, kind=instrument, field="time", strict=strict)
10:32
